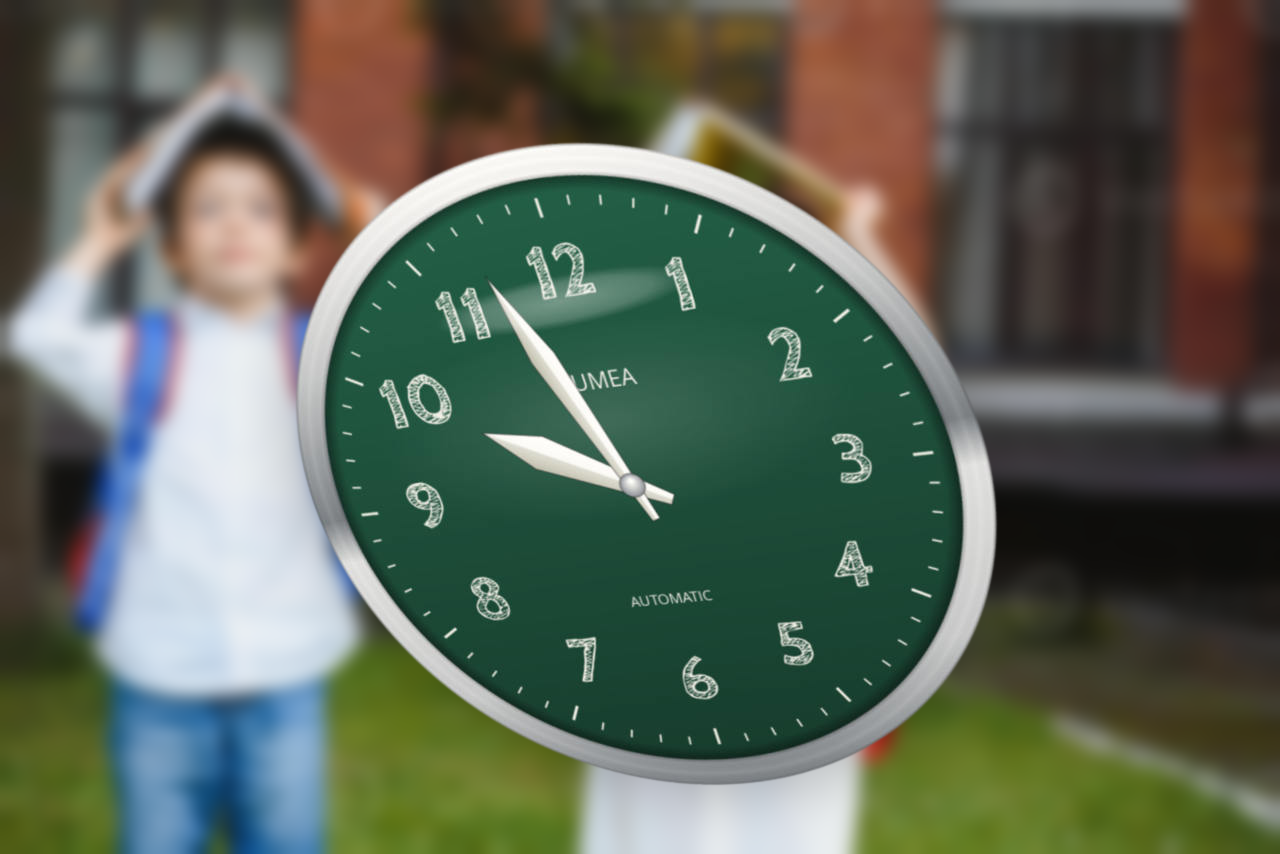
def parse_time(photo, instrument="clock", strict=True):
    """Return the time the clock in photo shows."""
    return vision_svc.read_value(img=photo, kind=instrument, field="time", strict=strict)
9:57
